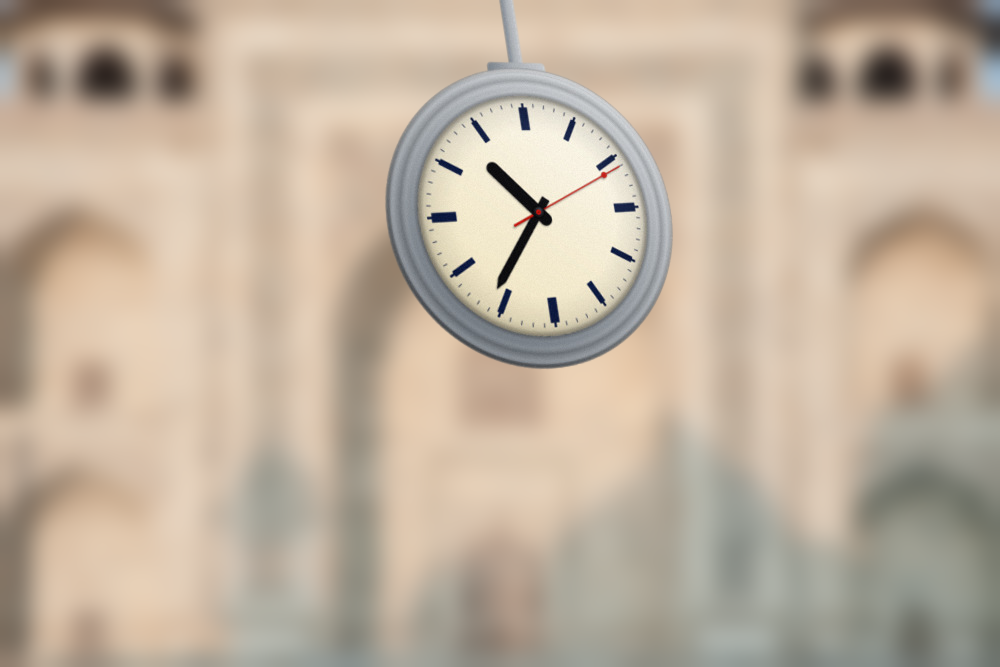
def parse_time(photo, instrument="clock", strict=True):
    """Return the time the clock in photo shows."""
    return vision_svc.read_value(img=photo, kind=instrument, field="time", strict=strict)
10:36:11
